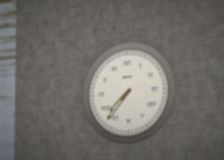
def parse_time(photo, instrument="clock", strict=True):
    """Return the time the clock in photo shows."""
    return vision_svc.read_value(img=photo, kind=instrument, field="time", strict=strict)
7:37
